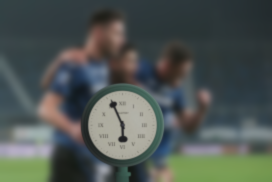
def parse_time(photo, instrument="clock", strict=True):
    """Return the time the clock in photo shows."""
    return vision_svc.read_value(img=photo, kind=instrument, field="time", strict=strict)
5:56
